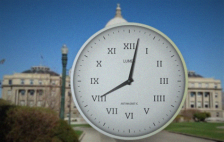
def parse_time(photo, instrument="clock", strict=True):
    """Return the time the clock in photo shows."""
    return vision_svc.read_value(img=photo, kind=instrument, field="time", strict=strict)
8:02
